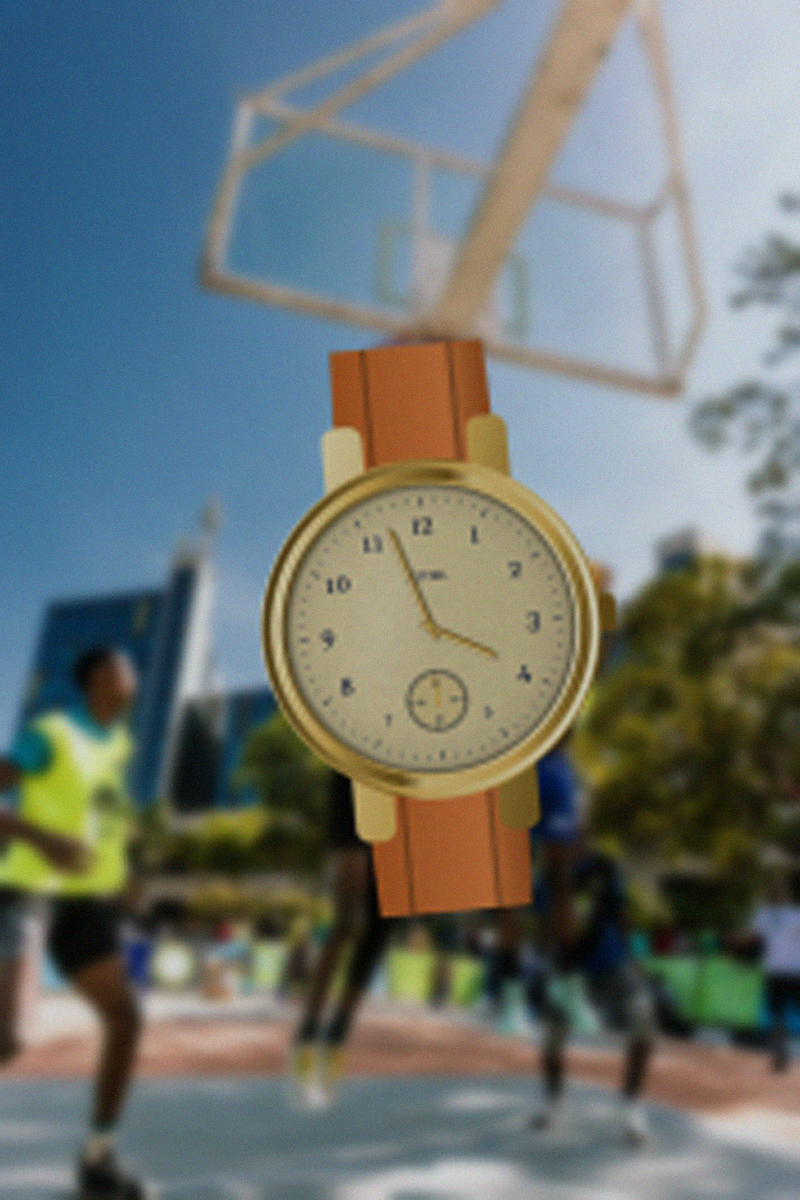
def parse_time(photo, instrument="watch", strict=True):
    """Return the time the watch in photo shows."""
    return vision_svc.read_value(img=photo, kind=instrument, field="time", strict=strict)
3:57
